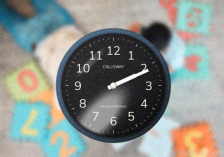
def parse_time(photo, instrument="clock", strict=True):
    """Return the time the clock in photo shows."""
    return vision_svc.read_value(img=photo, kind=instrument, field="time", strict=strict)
2:11
